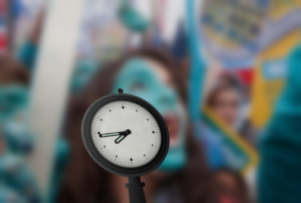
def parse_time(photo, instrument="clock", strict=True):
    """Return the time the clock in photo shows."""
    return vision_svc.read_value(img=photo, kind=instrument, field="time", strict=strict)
7:44
